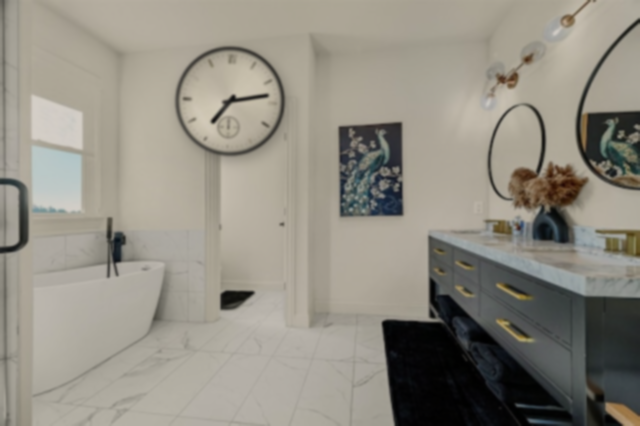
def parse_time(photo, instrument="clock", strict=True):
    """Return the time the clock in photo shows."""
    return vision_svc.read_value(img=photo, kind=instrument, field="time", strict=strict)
7:13
